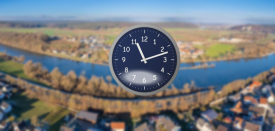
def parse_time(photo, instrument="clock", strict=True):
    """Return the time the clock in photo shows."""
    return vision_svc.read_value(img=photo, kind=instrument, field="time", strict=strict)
11:12
